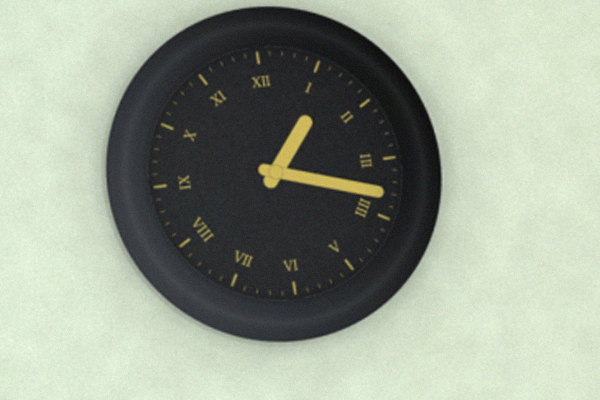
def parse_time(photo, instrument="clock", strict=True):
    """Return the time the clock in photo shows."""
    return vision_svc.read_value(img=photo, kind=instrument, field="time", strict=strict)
1:18
